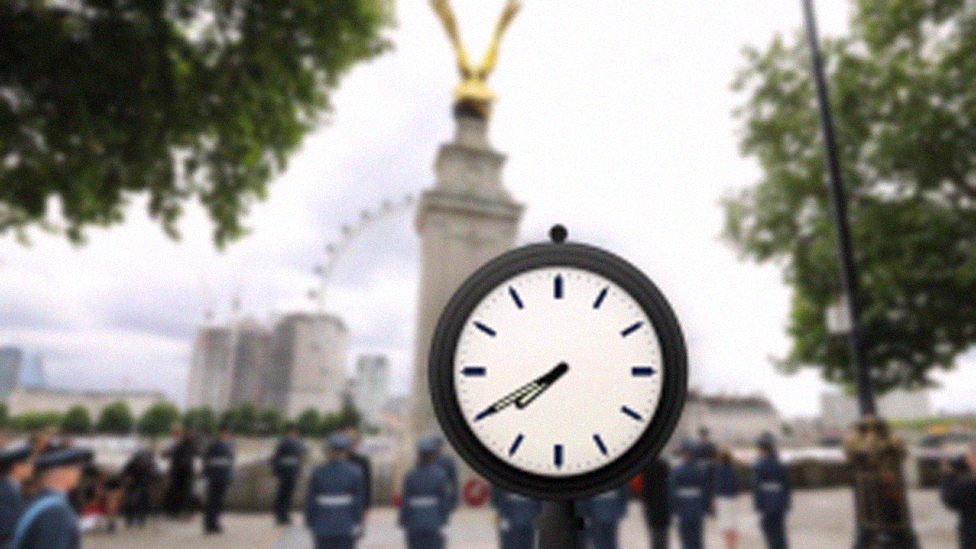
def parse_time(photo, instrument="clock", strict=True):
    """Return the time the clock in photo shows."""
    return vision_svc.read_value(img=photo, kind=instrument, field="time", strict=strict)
7:40
